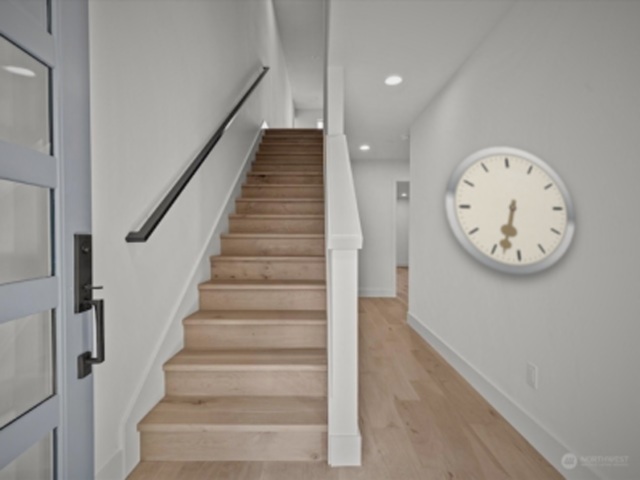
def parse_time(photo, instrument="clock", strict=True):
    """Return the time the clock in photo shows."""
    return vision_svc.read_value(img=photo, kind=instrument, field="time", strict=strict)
6:33
